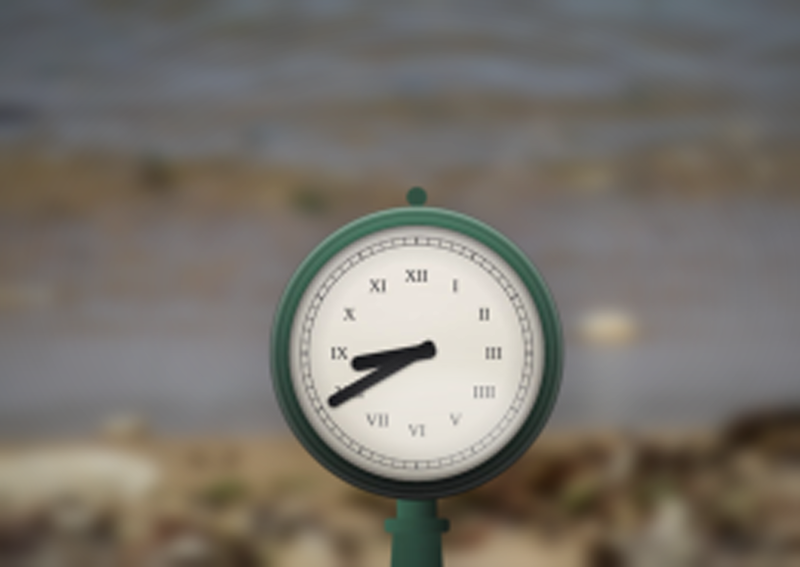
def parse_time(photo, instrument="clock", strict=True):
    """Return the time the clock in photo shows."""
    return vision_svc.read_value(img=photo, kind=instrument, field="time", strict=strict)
8:40
